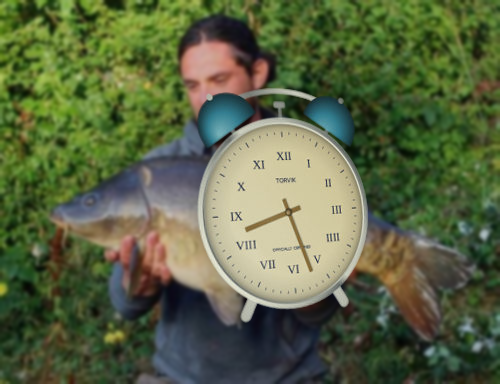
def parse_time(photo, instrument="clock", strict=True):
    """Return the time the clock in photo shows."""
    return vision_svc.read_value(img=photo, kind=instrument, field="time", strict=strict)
8:27
